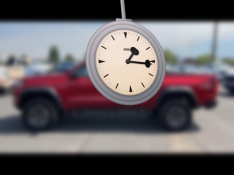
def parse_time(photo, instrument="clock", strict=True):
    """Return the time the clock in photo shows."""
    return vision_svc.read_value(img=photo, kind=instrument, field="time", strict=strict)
1:16
